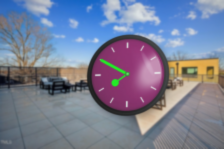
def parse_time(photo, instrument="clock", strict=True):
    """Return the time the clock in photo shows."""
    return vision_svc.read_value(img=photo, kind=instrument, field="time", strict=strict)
7:50
